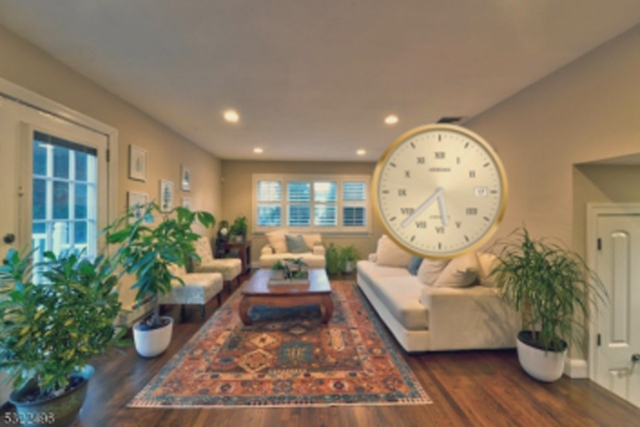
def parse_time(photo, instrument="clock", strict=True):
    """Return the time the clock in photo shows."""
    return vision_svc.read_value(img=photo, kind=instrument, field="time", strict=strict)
5:38
